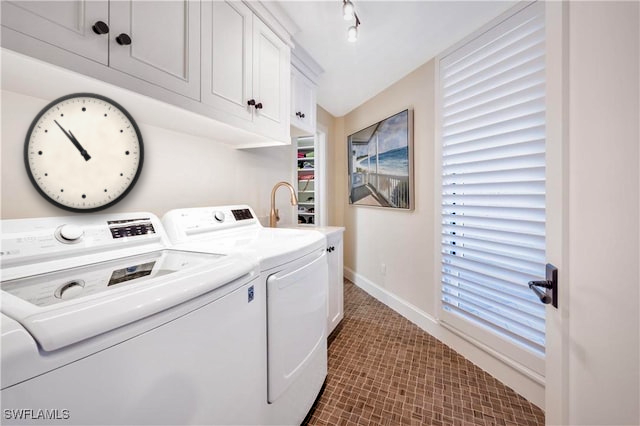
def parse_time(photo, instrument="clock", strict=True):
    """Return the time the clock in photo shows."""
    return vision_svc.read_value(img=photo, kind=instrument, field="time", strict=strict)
10:53
